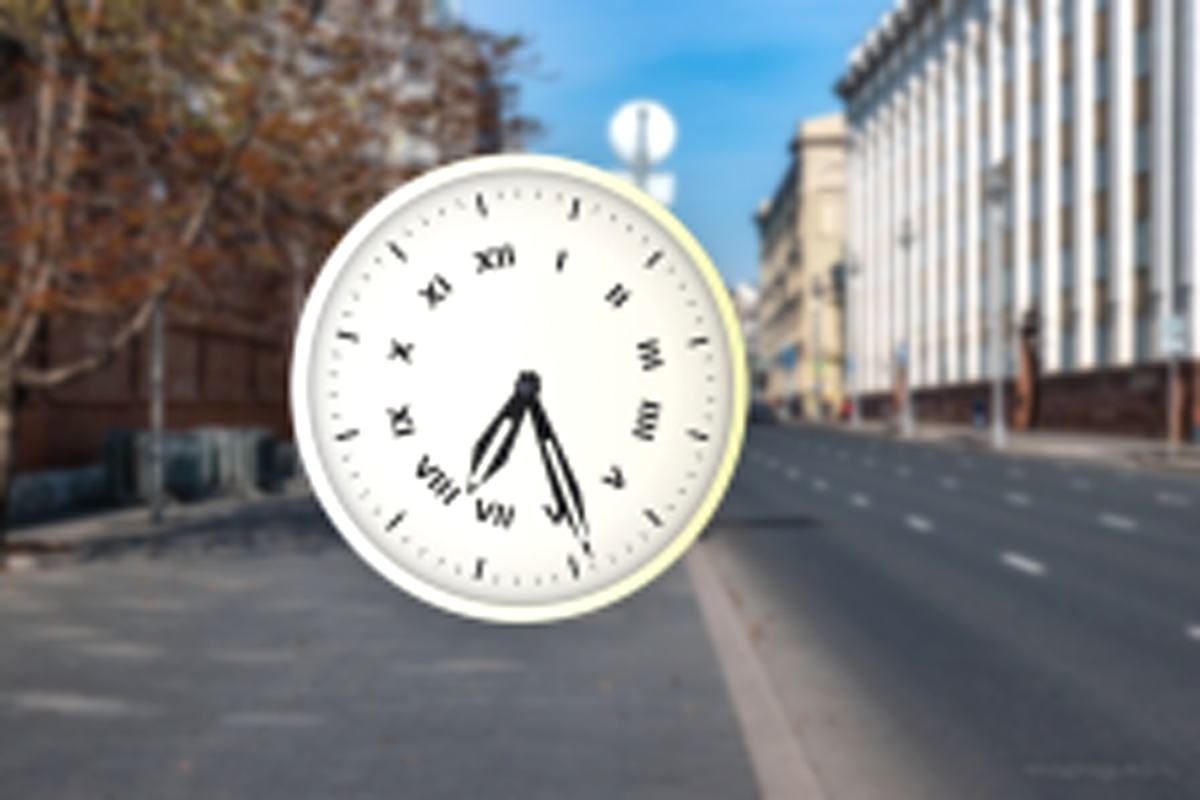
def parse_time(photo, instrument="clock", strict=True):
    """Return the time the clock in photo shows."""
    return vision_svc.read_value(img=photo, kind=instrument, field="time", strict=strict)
7:29
